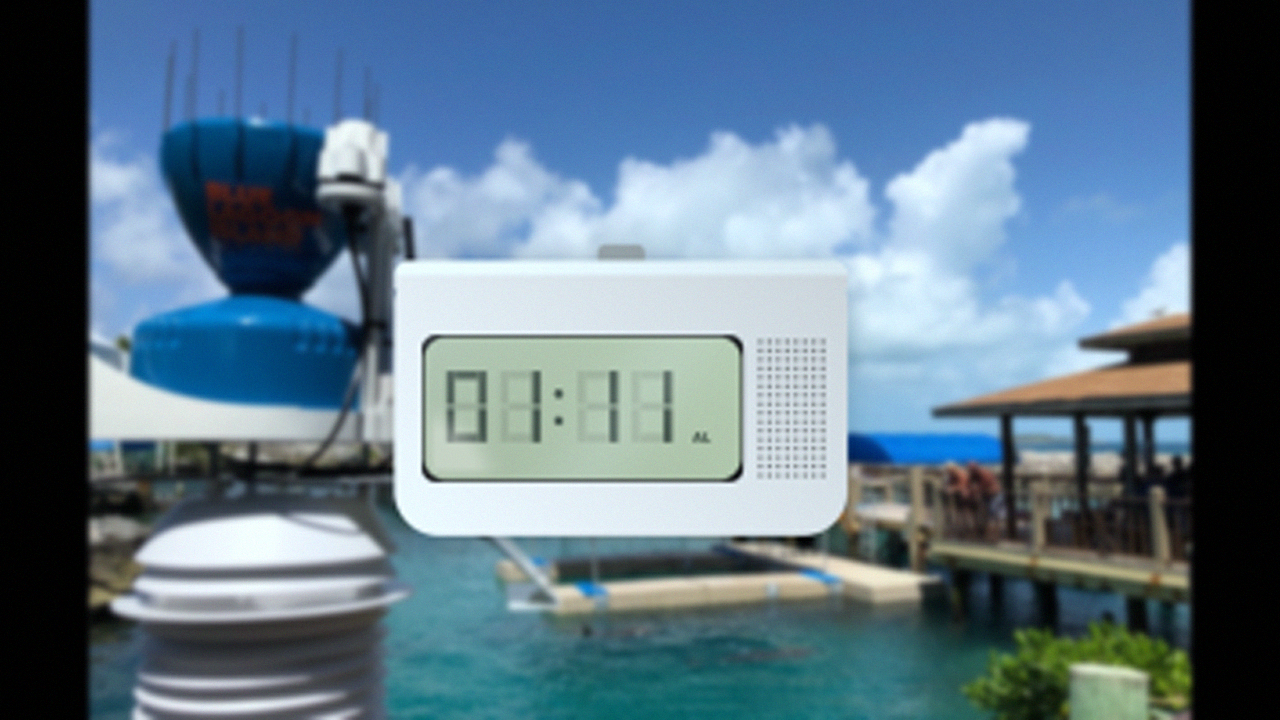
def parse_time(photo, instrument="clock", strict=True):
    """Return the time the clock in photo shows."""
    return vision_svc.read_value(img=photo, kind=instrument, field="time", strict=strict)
1:11
